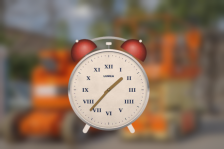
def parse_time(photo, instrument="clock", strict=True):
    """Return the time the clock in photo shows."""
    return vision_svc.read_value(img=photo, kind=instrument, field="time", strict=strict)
1:37
